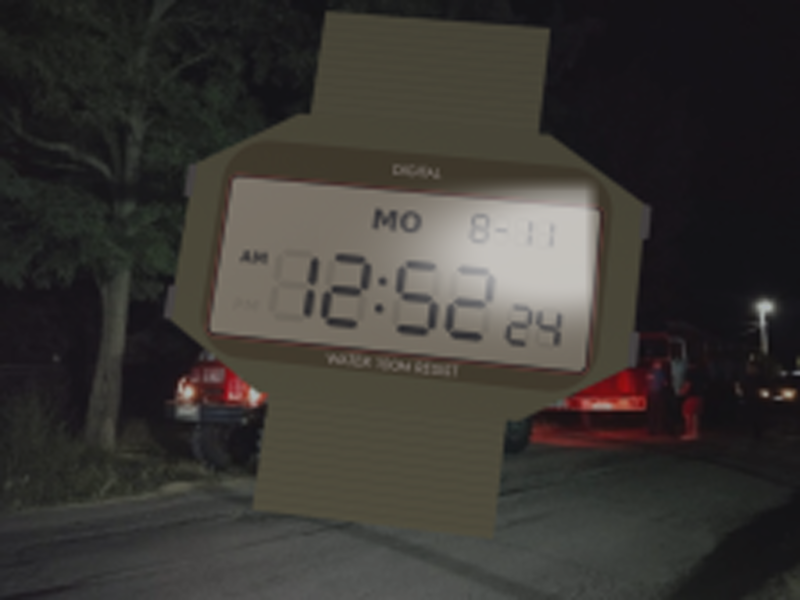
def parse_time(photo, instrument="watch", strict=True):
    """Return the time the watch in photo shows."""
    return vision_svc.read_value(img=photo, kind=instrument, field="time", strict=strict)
12:52:24
